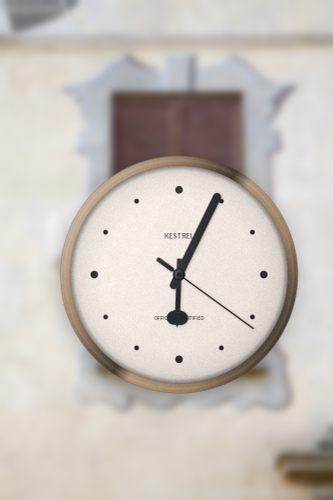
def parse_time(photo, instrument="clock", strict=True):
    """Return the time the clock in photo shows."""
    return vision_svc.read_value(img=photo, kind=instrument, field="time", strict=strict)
6:04:21
